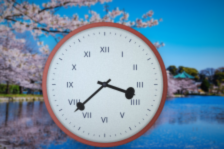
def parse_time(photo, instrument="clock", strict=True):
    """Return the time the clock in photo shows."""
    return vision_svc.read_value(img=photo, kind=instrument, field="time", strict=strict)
3:38
